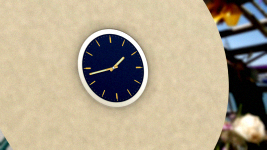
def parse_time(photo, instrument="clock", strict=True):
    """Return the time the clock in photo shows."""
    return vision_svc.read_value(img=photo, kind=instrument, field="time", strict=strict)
1:43
